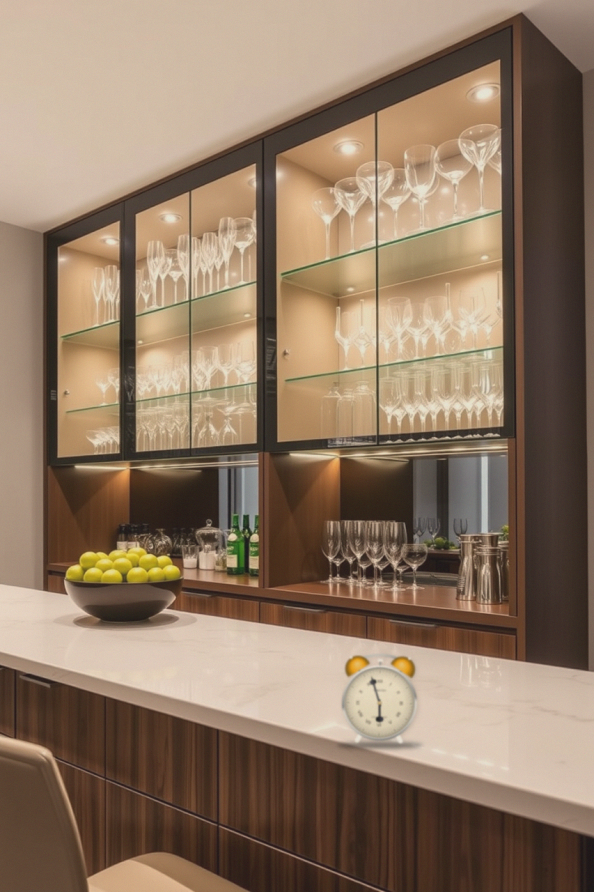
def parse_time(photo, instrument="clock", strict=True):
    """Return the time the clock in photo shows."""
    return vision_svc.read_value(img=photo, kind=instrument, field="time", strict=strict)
5:57
